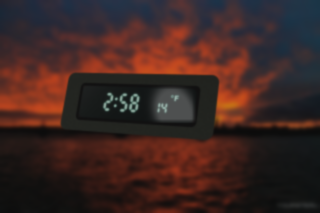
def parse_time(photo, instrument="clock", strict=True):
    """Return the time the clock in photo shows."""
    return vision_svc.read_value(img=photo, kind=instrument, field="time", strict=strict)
2:58
